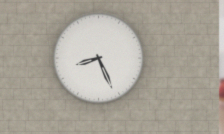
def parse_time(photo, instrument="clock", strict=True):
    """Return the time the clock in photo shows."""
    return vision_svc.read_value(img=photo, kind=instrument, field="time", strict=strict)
8:26
